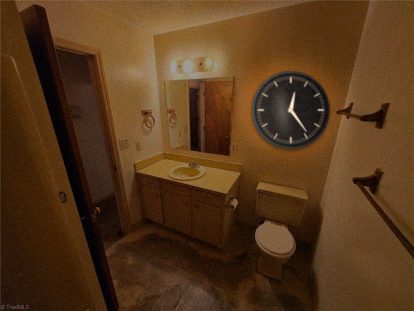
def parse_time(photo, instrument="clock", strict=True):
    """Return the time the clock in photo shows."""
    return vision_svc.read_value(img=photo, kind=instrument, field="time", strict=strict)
12:24
